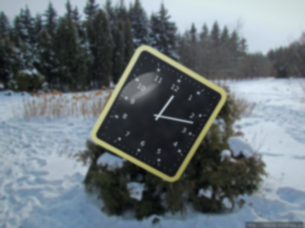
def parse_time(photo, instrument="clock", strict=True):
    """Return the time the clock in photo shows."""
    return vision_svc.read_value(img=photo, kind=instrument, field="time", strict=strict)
12:12
